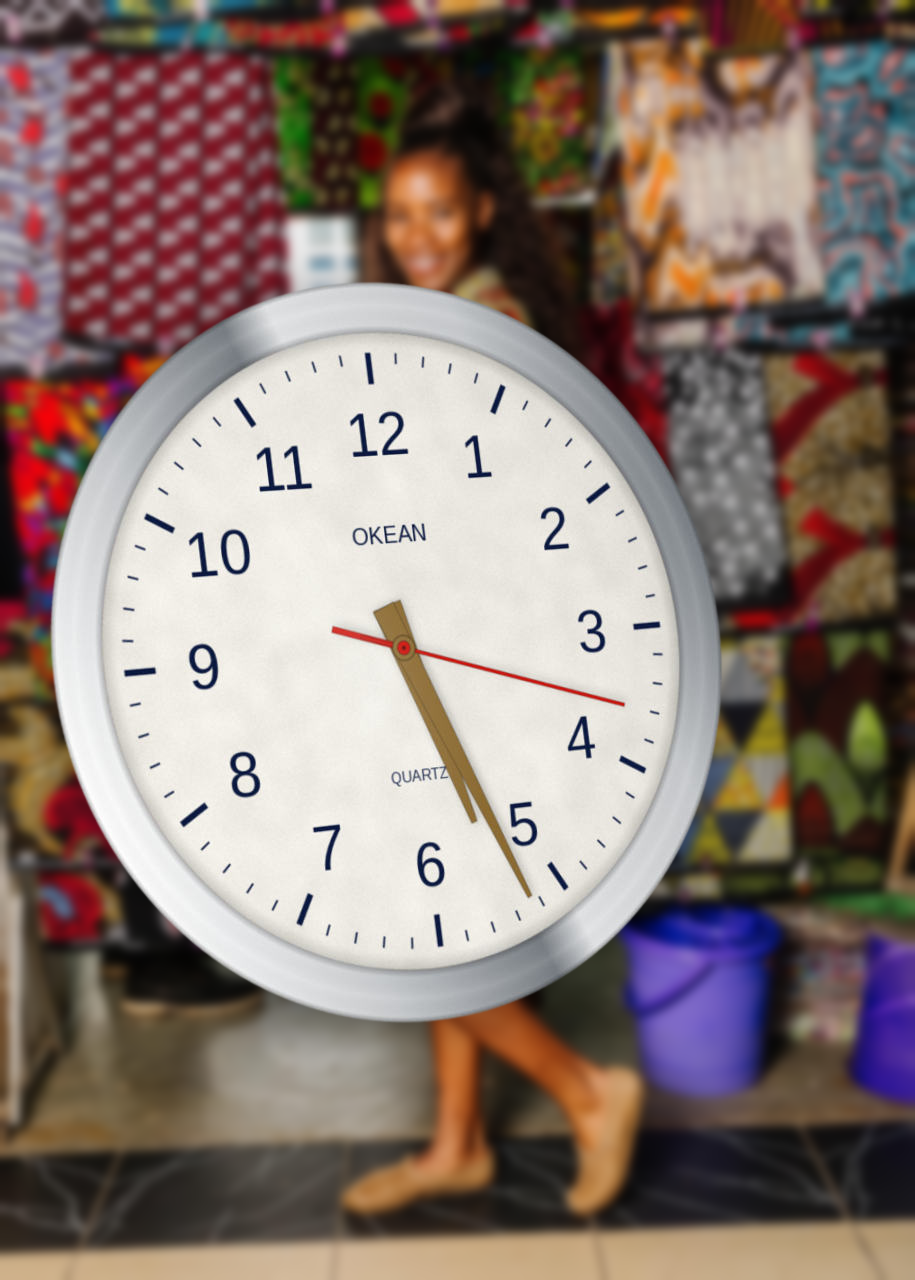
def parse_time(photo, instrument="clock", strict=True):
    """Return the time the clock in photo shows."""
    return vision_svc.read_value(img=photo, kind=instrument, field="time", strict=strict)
5:26:18
